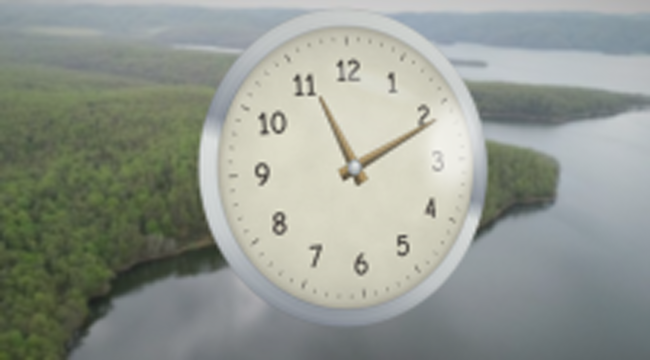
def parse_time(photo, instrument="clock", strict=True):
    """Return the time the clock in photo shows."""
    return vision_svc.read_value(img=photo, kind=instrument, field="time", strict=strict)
11:11
